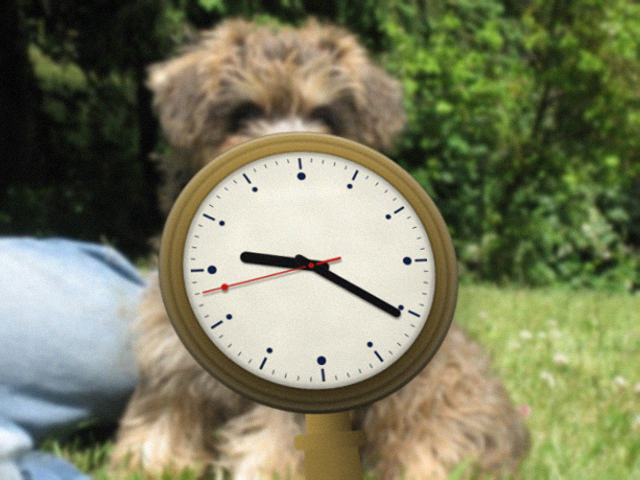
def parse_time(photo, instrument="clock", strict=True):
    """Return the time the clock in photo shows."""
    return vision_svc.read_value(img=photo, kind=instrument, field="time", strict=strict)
9:20:43
